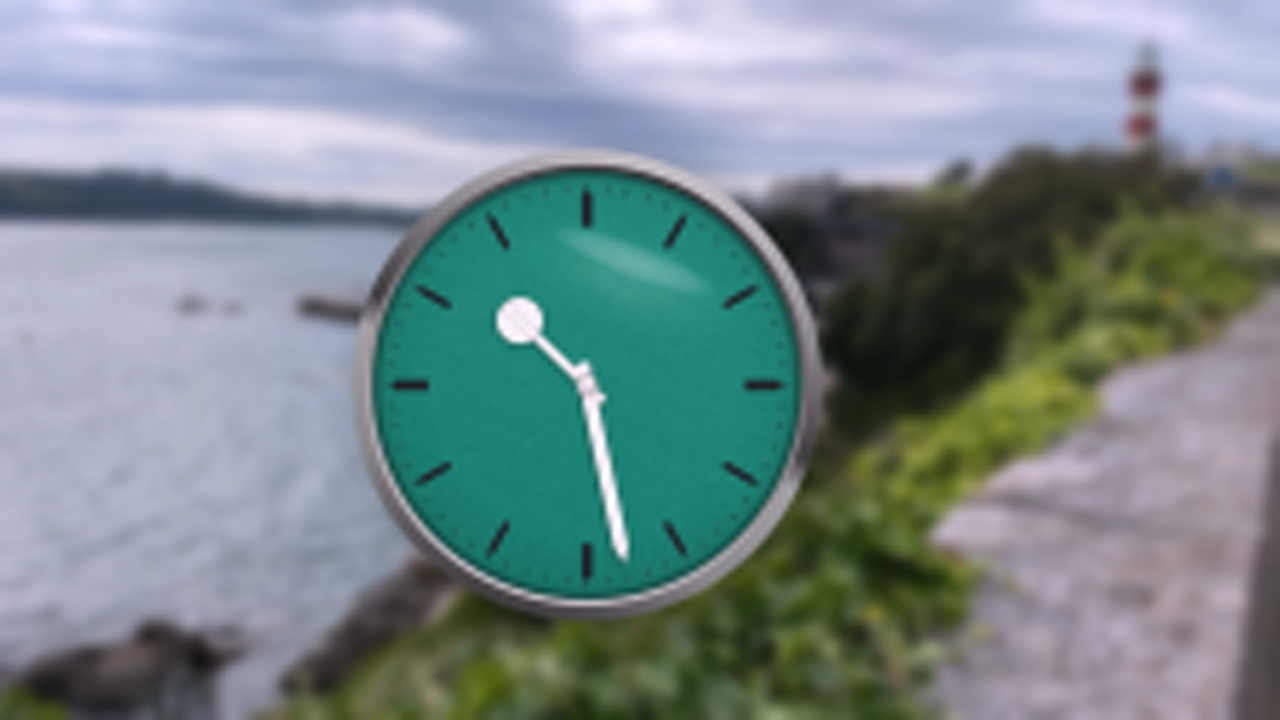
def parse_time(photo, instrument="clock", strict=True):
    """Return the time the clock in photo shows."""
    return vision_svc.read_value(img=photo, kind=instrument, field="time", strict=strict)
10:28
